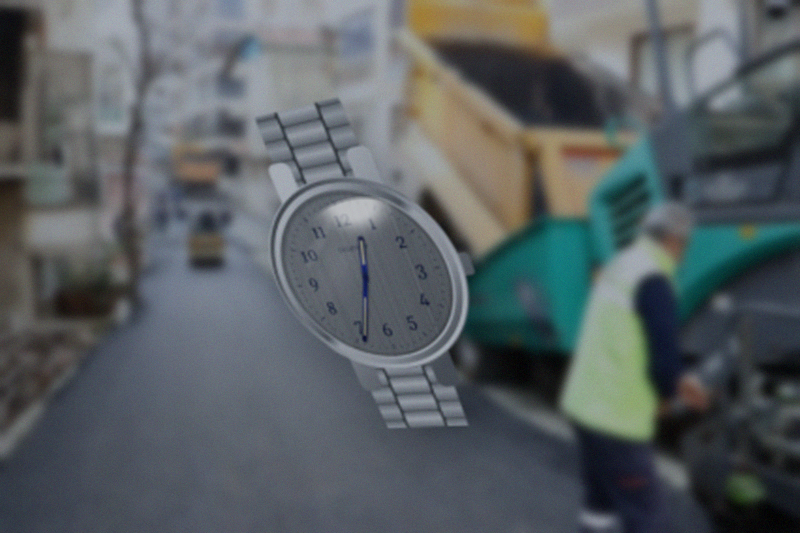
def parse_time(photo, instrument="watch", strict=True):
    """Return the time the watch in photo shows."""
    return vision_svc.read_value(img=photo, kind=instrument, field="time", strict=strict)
12:34
